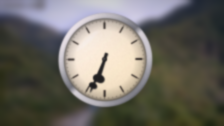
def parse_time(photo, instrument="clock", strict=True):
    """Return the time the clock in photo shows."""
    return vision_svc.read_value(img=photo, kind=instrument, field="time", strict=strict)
6:34
